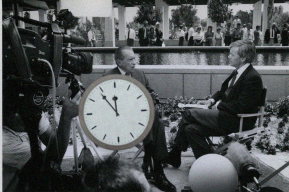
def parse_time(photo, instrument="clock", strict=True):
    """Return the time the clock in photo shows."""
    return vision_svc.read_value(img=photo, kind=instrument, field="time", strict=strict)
11:54
